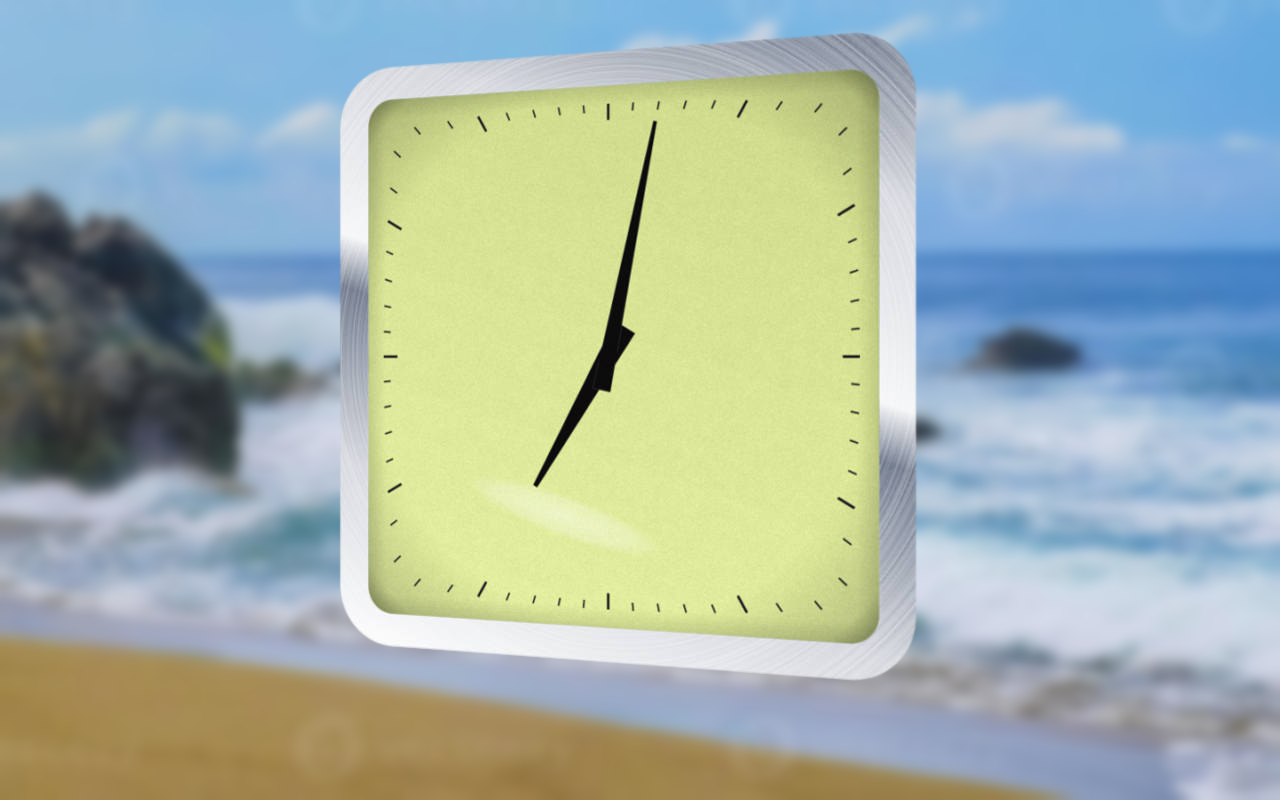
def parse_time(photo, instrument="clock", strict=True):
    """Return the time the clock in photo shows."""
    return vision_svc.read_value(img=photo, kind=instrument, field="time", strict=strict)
7:02
